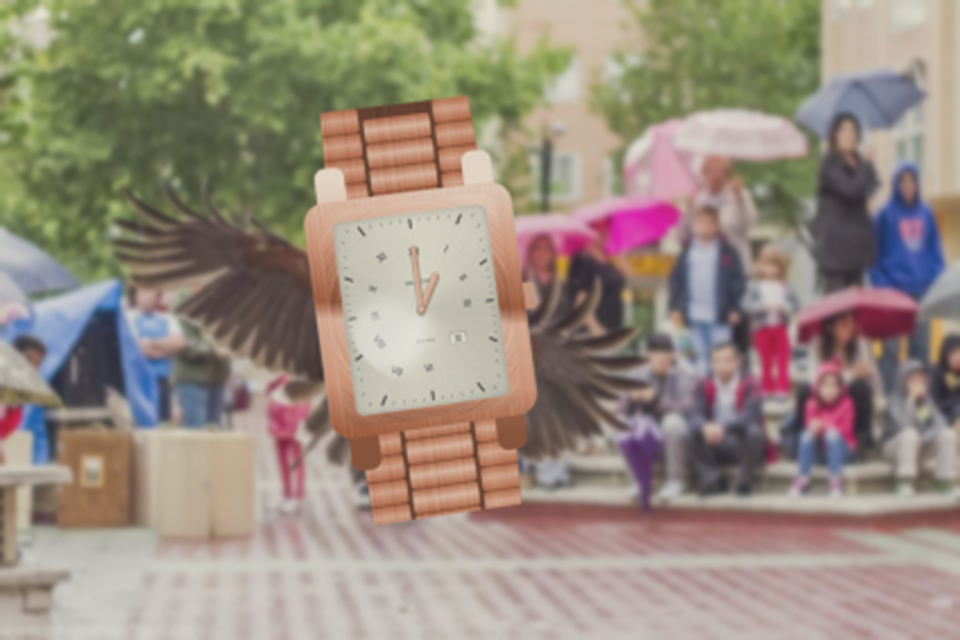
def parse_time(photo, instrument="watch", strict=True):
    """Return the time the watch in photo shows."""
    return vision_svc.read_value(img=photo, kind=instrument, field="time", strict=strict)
1:00
